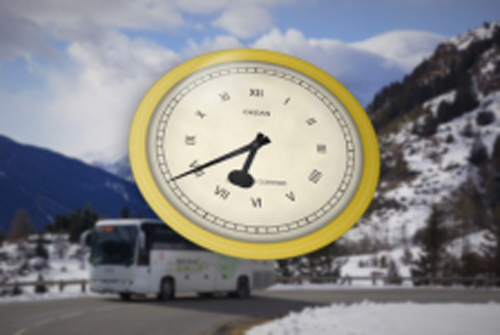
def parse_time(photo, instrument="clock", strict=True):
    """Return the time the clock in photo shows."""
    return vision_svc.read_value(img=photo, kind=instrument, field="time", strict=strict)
6:40
